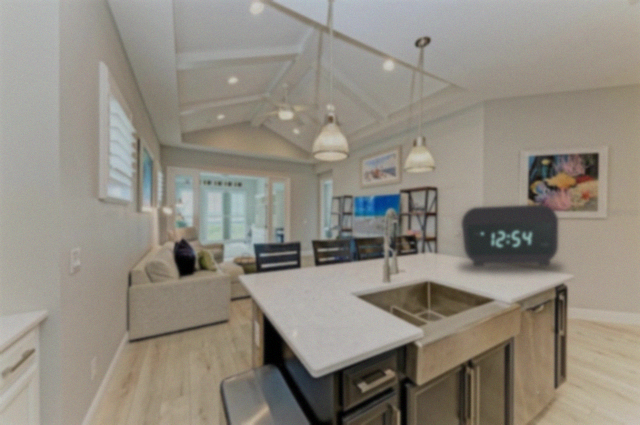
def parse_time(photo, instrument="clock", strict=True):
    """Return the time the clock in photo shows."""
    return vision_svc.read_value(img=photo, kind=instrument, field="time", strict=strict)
12:54
